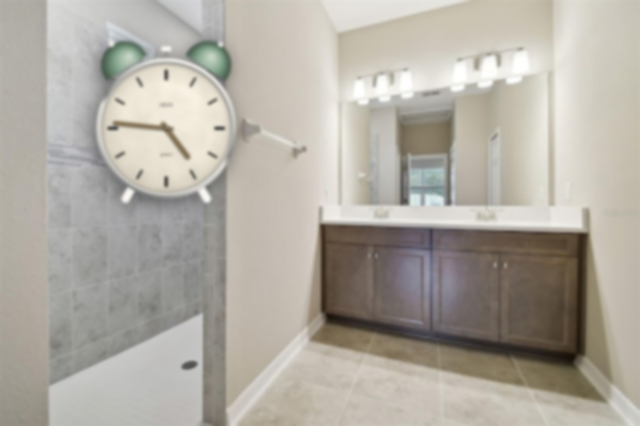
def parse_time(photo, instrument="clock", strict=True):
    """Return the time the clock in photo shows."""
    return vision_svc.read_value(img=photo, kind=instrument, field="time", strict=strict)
4:46
